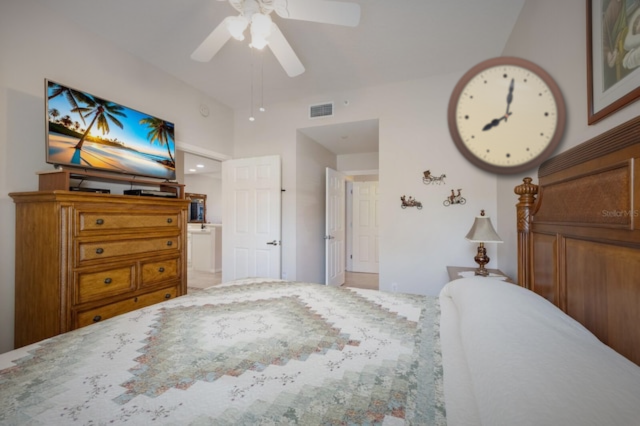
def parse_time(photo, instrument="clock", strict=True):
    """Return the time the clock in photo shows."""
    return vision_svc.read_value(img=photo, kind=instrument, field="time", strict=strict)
8:02
